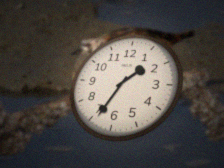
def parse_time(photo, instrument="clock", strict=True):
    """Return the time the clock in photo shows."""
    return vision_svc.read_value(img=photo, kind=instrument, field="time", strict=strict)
1:34
